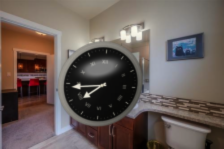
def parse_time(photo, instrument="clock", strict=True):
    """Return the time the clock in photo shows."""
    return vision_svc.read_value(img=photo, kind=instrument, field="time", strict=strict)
7:44
